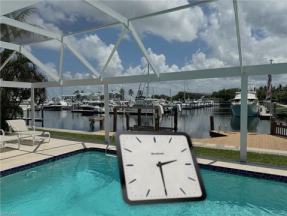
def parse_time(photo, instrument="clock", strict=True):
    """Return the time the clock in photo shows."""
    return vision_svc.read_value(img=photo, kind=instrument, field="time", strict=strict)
2:30
